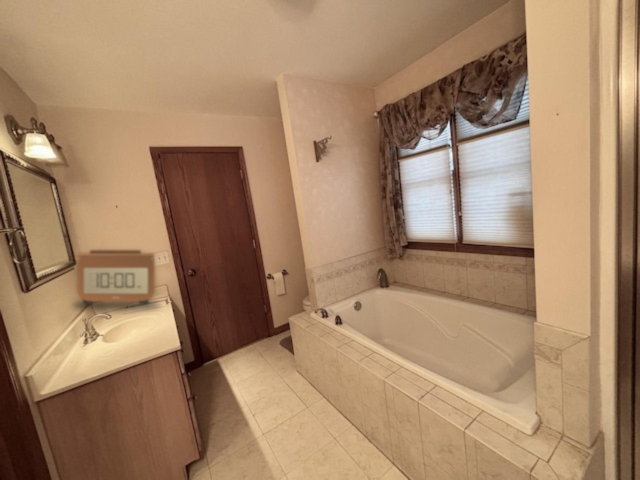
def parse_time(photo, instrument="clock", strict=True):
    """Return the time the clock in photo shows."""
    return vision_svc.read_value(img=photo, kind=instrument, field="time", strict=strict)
10:00
